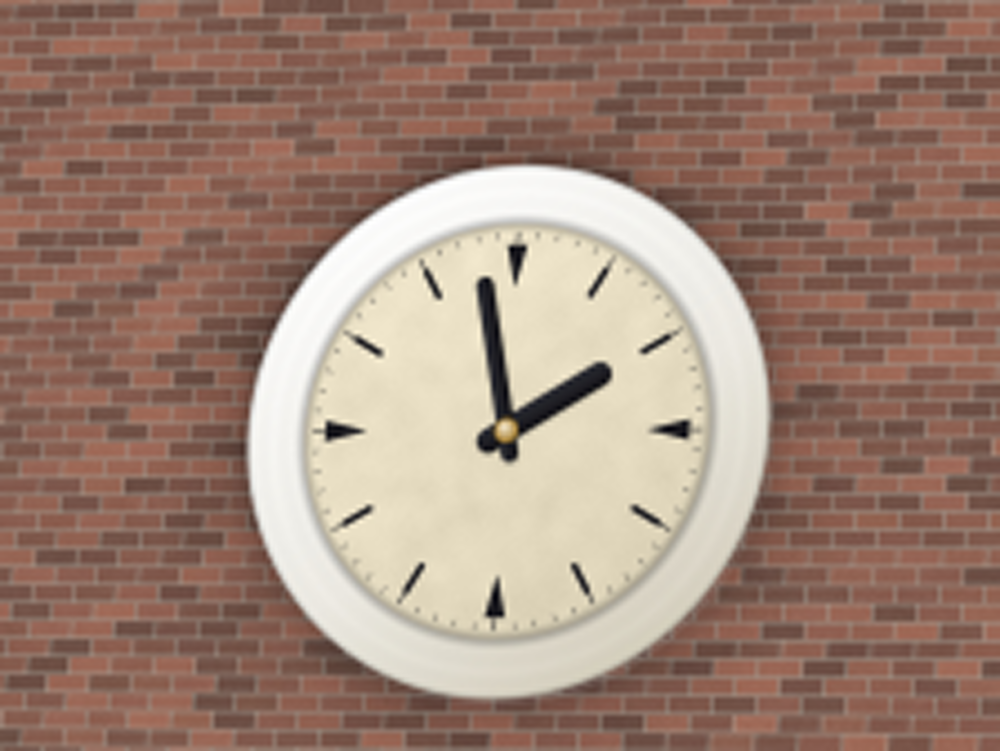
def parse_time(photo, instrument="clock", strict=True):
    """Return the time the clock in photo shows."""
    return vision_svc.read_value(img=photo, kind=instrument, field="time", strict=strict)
1:58
